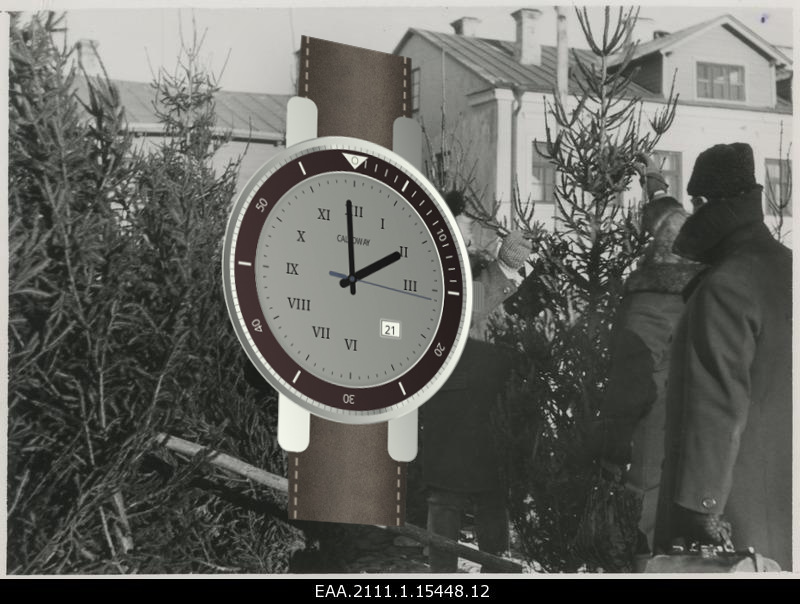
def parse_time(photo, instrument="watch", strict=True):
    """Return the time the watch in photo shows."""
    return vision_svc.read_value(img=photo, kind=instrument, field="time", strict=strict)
1:59:16
